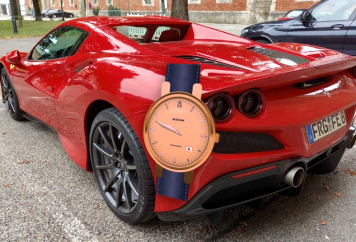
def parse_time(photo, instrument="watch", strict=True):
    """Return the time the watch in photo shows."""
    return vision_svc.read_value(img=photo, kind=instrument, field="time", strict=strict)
9:48
